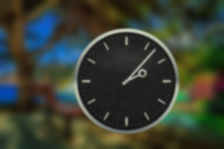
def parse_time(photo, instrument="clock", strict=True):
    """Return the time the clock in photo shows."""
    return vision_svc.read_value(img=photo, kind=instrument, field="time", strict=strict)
2:07
